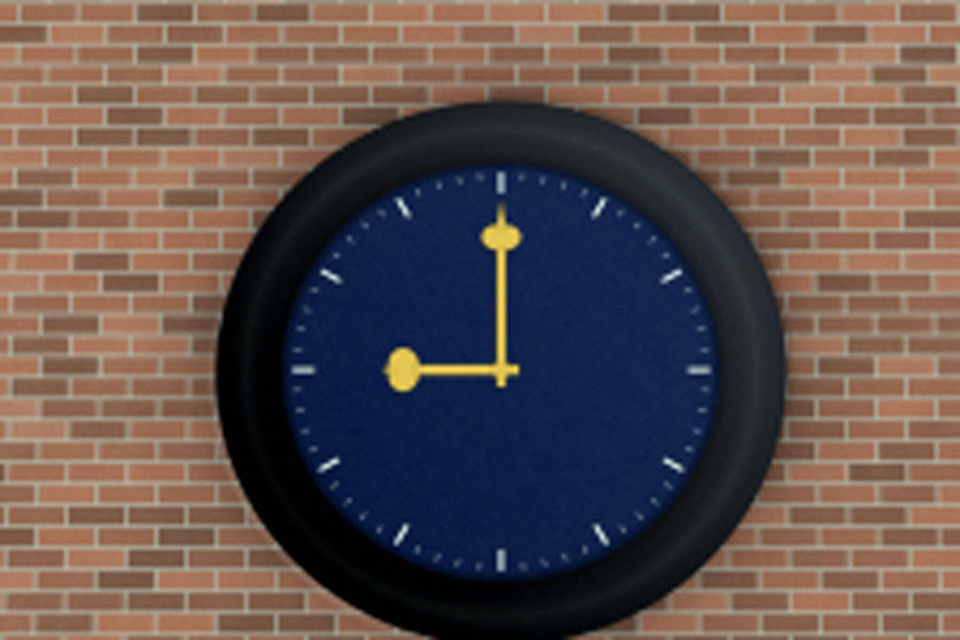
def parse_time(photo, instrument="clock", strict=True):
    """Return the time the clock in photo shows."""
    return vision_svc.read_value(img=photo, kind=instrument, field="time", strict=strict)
9:00
